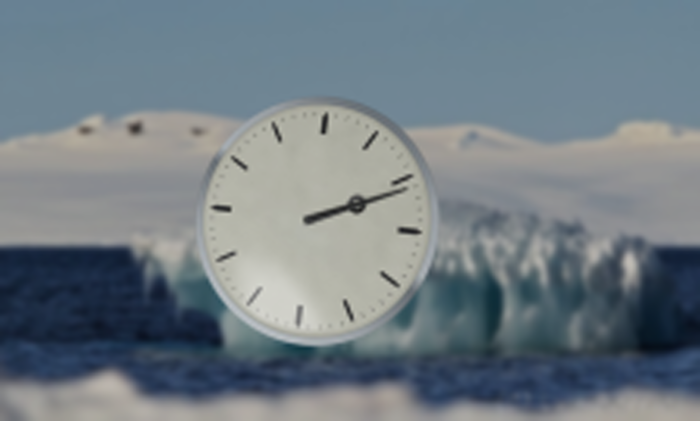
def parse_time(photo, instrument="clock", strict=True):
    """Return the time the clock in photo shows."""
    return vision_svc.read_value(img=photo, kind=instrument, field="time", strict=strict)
2:11
